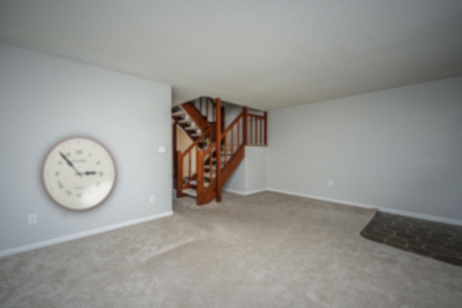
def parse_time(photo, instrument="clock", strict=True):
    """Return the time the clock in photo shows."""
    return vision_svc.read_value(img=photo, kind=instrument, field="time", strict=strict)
2:53
